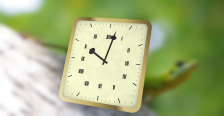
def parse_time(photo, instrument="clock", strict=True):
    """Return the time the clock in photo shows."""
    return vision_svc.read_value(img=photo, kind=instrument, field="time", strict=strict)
10:02
